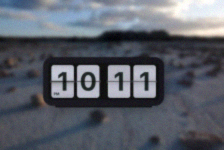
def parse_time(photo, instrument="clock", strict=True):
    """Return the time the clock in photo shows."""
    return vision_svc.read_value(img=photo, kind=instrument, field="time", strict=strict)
10:11
